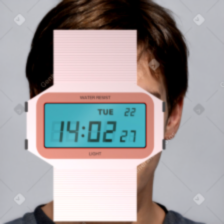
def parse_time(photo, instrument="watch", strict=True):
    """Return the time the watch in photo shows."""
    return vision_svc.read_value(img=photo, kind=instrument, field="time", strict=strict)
14:02:27
